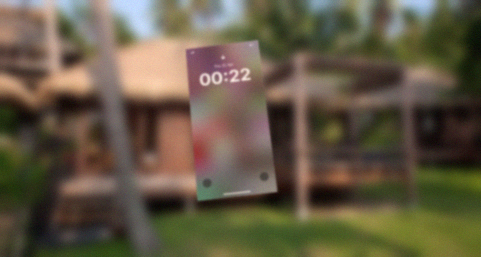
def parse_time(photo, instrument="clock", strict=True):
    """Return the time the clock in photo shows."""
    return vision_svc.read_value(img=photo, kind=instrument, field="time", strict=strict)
0:22
